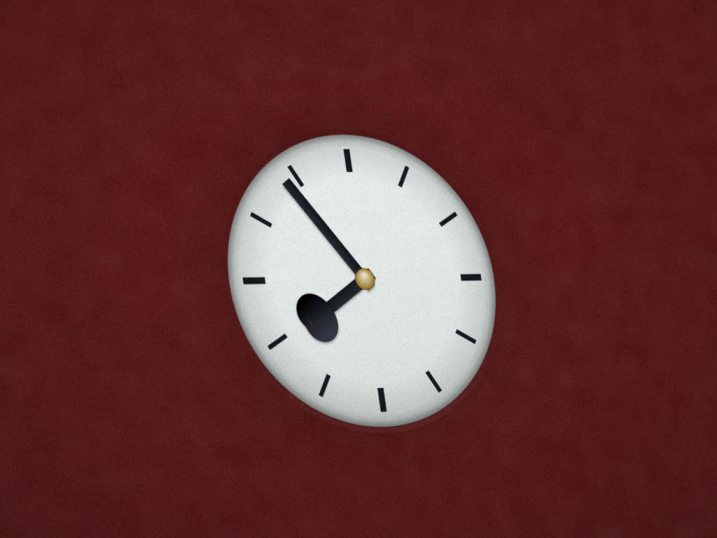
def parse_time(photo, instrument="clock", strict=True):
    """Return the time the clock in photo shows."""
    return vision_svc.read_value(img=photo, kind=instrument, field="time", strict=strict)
7:54
